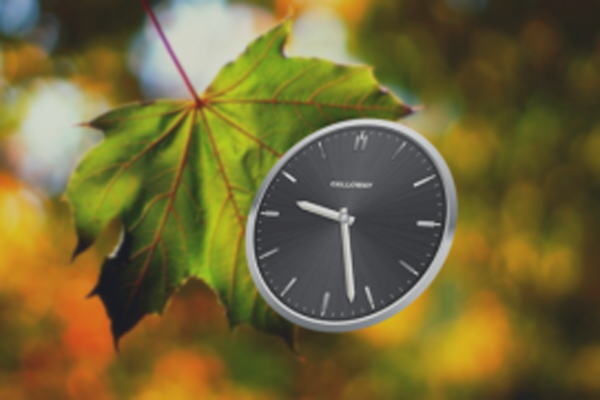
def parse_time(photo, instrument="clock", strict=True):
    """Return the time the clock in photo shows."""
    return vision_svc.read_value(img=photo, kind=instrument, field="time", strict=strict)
9:27
